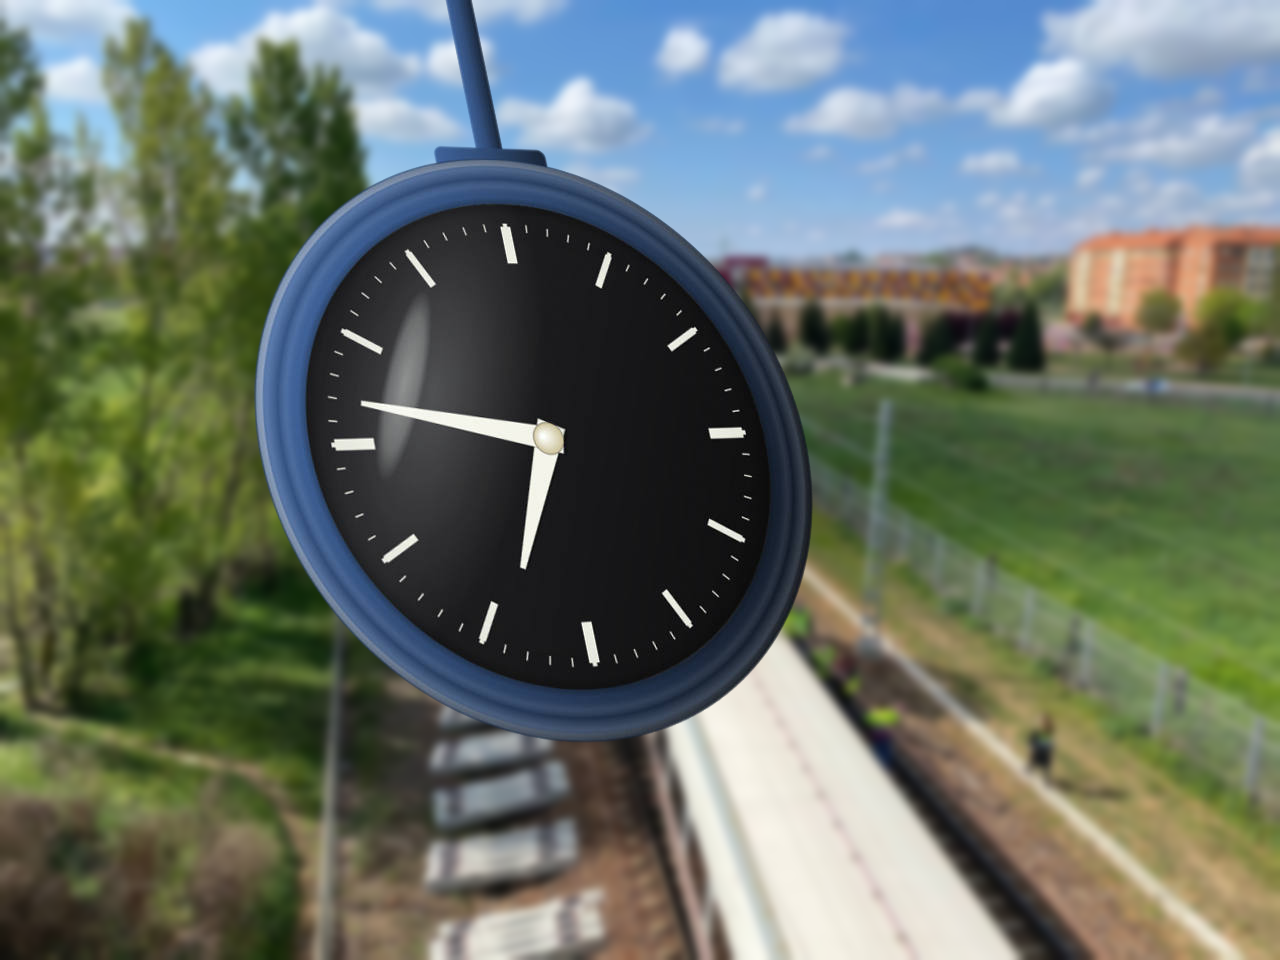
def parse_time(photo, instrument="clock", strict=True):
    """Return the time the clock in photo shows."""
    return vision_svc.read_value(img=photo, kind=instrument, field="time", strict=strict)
6:47
